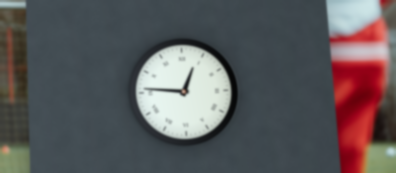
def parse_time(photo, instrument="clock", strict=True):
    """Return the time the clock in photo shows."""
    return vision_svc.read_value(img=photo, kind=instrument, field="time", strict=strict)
12:46
